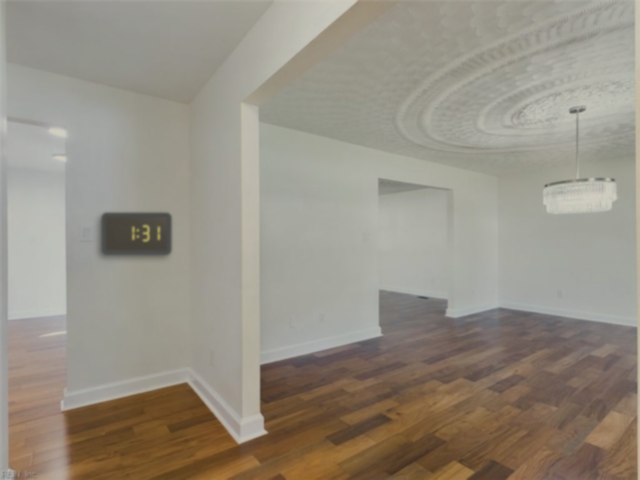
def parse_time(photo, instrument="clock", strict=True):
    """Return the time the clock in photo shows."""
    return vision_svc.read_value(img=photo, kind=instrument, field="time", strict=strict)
1:31
